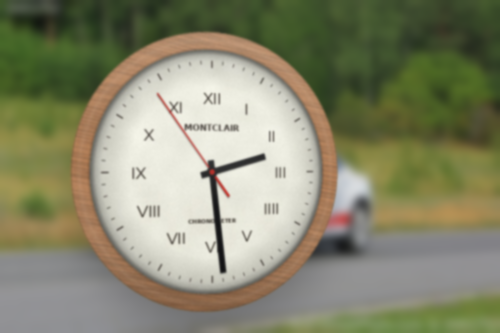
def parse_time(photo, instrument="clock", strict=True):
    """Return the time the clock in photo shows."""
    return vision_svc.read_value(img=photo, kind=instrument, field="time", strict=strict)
2:28:54
